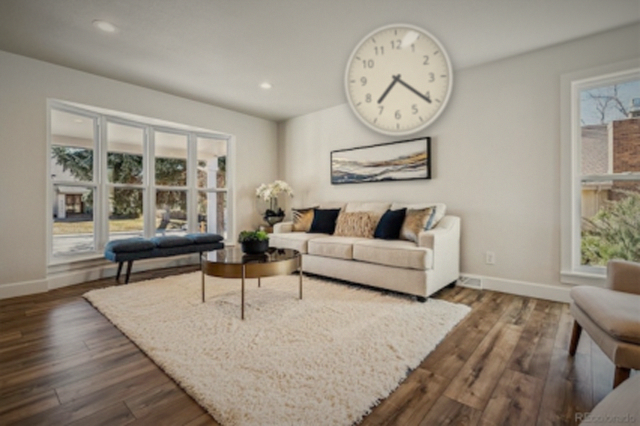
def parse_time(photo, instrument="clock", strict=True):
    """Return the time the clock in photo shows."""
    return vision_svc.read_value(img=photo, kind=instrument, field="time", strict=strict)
7:21
